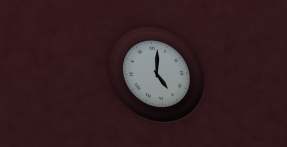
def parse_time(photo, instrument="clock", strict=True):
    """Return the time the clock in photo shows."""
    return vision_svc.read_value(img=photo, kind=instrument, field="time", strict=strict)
5:02
